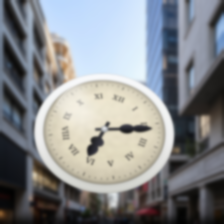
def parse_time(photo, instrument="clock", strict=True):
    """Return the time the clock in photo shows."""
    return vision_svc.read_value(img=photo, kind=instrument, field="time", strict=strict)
6:11
